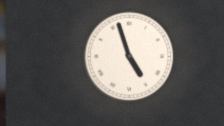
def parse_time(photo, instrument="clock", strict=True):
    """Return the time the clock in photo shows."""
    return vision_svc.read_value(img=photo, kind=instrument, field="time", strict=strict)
4:57
